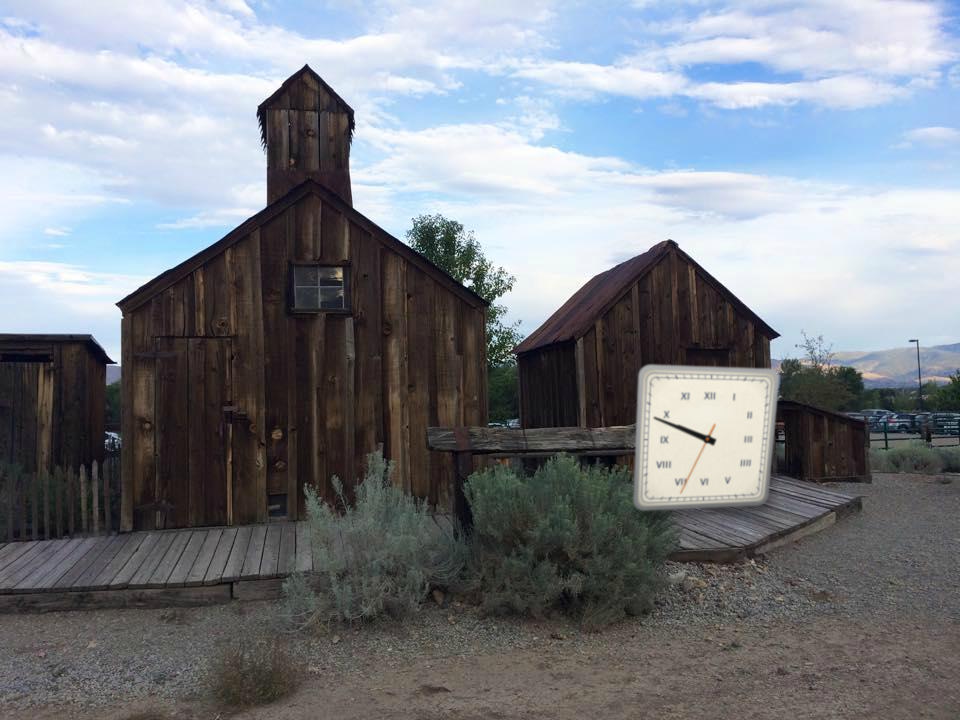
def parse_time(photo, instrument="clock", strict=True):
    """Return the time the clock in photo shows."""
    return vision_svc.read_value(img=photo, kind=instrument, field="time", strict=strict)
9:48:34
